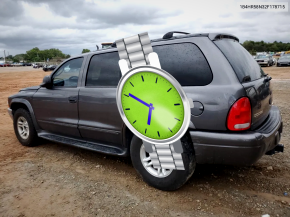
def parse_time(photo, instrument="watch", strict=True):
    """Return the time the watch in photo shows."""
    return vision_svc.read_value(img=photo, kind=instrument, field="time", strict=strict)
6:51
